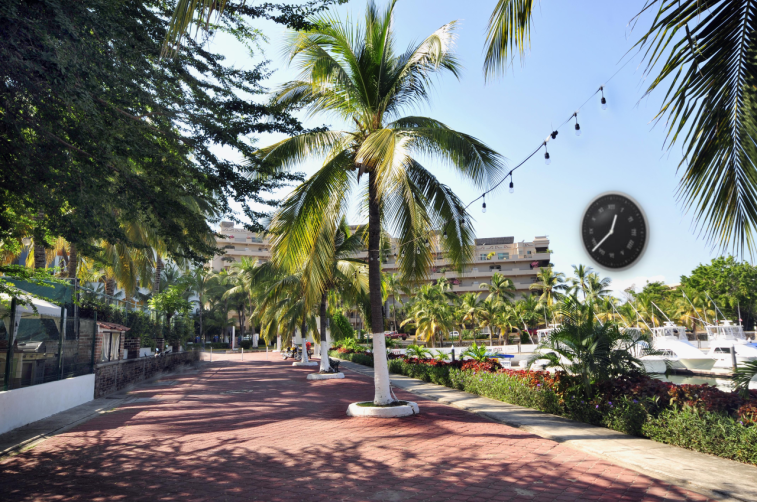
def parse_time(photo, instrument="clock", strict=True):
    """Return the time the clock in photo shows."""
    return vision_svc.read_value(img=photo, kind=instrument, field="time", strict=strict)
12:38
